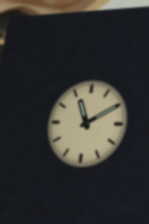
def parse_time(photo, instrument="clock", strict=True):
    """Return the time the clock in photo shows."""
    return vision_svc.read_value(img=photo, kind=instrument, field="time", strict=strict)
11:10
